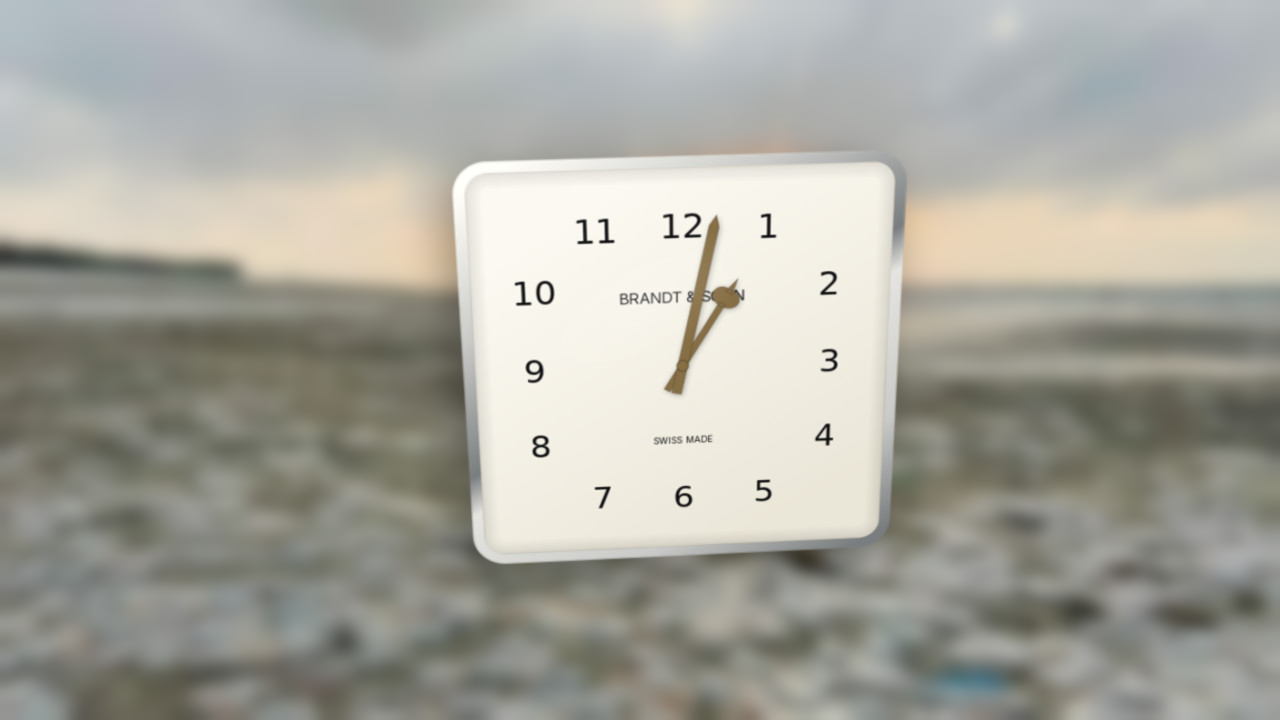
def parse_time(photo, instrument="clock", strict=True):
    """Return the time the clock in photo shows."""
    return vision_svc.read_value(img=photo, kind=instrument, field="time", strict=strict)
1:02
